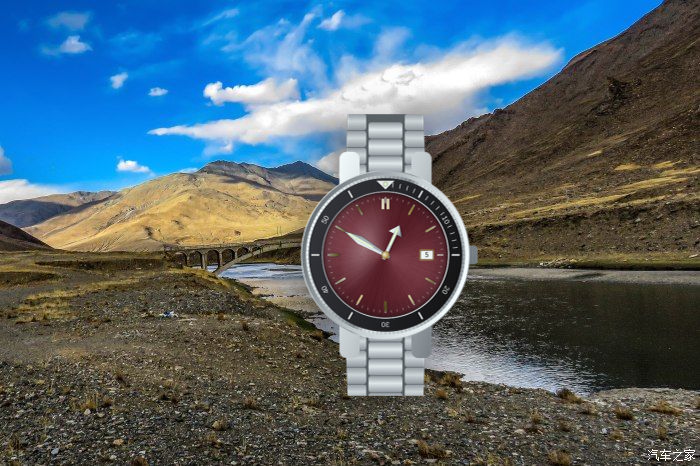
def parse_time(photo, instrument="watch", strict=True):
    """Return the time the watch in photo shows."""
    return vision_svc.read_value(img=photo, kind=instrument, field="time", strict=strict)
12:50
